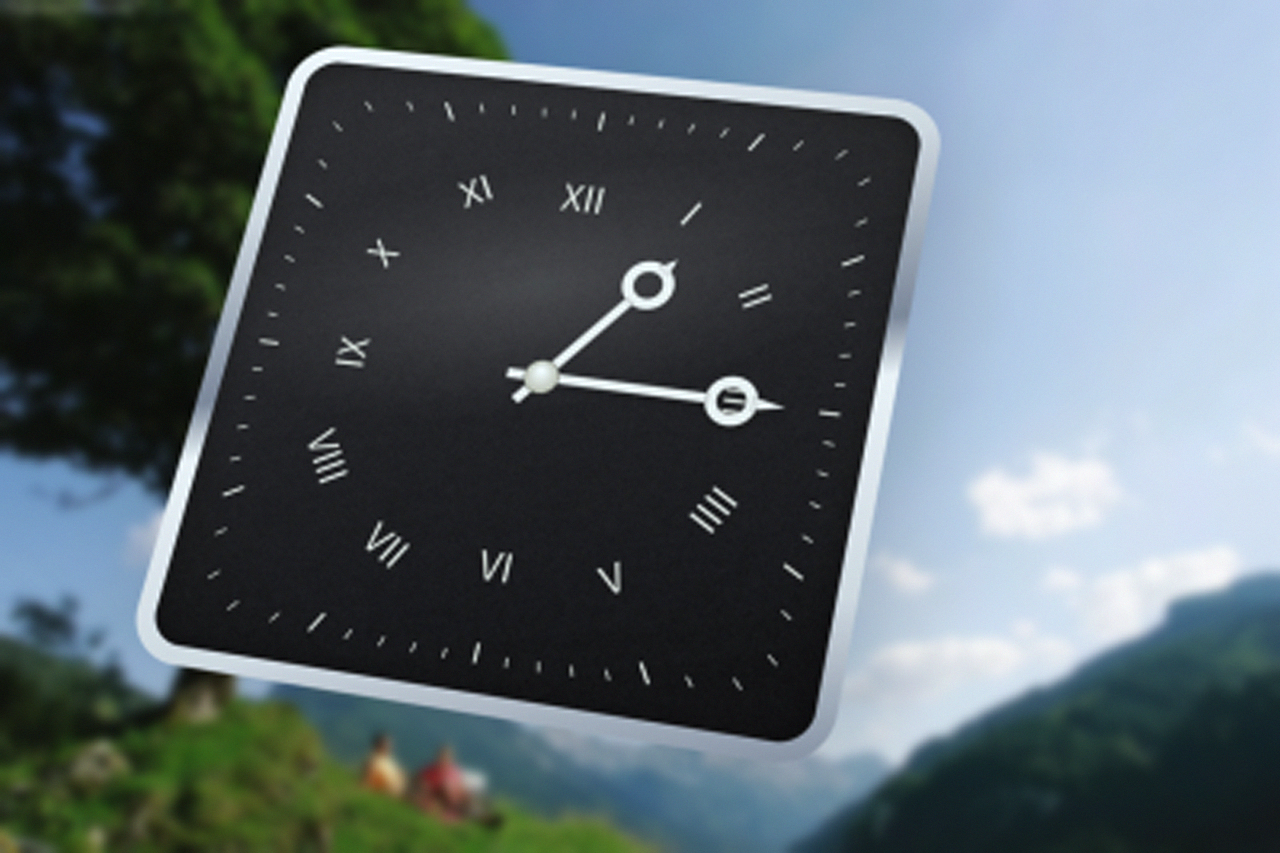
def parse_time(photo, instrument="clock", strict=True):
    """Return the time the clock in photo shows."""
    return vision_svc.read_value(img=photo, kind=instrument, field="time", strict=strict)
1:15
